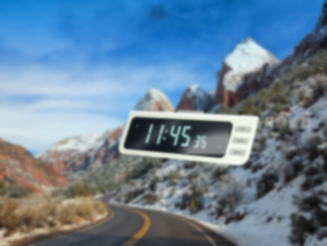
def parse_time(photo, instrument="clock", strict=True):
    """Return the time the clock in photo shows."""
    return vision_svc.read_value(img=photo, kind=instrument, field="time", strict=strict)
11:45
